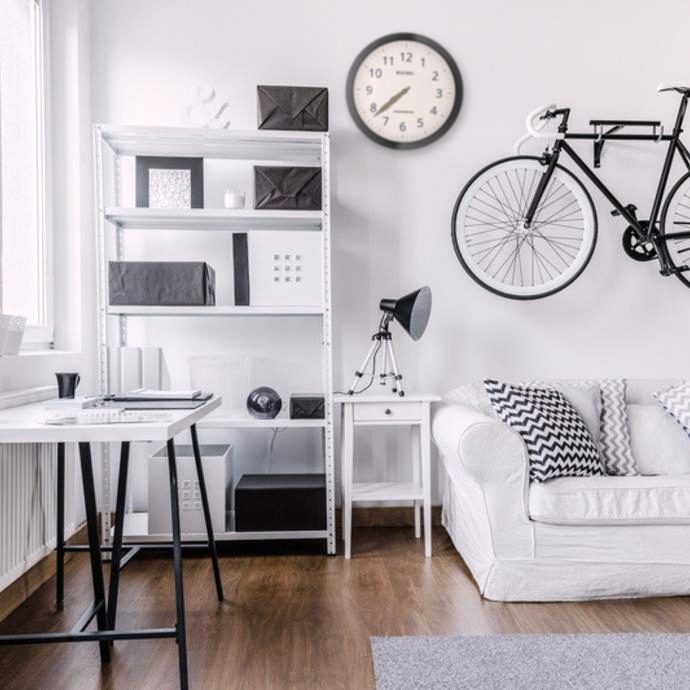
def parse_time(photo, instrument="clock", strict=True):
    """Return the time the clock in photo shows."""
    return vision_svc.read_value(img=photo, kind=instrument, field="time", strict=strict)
7:38
